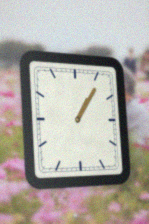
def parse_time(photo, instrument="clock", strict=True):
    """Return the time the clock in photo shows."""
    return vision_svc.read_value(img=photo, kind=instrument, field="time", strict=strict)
1:06
